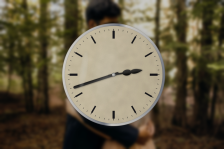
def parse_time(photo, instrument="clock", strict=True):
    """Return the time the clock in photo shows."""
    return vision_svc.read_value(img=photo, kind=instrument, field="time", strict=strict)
2:42
